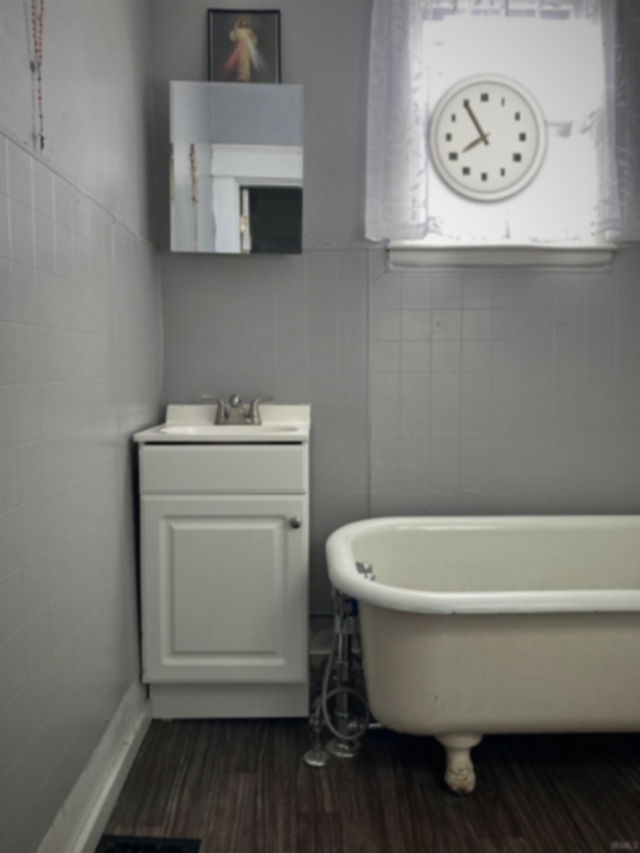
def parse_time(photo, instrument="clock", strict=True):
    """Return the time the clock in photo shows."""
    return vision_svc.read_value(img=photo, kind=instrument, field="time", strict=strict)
7:55
